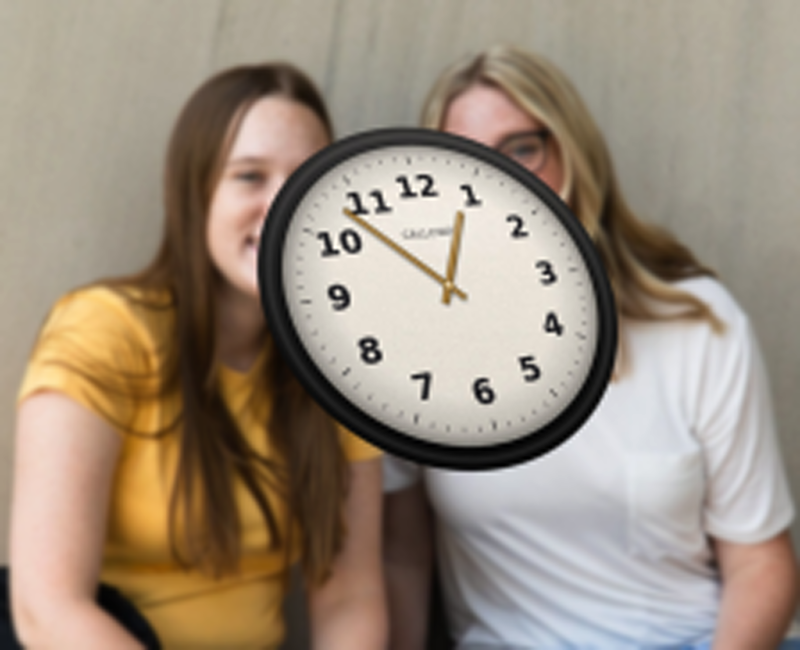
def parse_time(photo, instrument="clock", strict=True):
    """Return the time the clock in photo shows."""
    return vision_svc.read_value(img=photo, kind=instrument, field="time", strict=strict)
12:53
